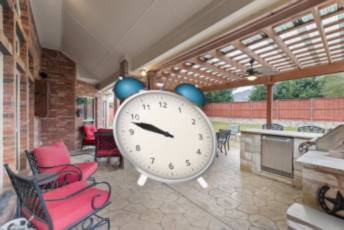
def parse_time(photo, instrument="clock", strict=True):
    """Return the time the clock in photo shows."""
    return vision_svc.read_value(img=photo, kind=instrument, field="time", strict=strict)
9:48
